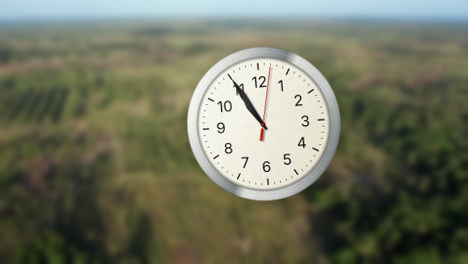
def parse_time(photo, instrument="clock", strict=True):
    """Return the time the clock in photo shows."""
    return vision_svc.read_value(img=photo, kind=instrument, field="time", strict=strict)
10:55:02
